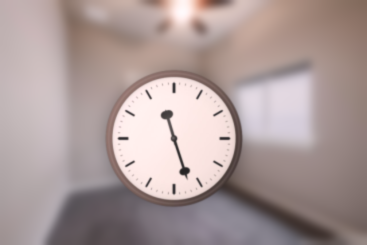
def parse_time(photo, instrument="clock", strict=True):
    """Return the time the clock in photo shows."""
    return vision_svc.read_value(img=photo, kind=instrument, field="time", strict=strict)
11:27
